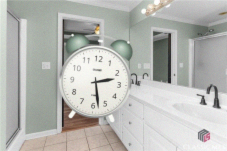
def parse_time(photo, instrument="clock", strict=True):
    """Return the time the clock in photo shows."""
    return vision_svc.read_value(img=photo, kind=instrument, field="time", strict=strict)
2:28
